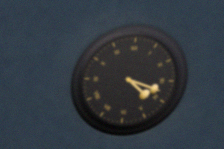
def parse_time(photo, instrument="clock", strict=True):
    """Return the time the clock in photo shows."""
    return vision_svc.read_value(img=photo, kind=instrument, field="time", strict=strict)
4:18
